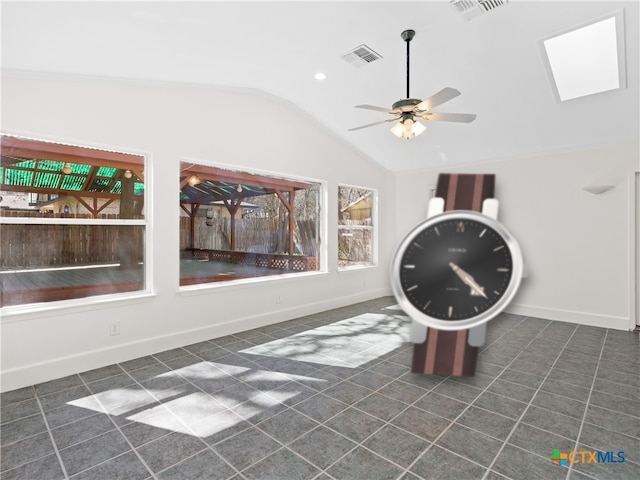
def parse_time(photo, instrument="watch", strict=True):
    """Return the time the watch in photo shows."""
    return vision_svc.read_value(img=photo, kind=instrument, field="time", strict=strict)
4:22
